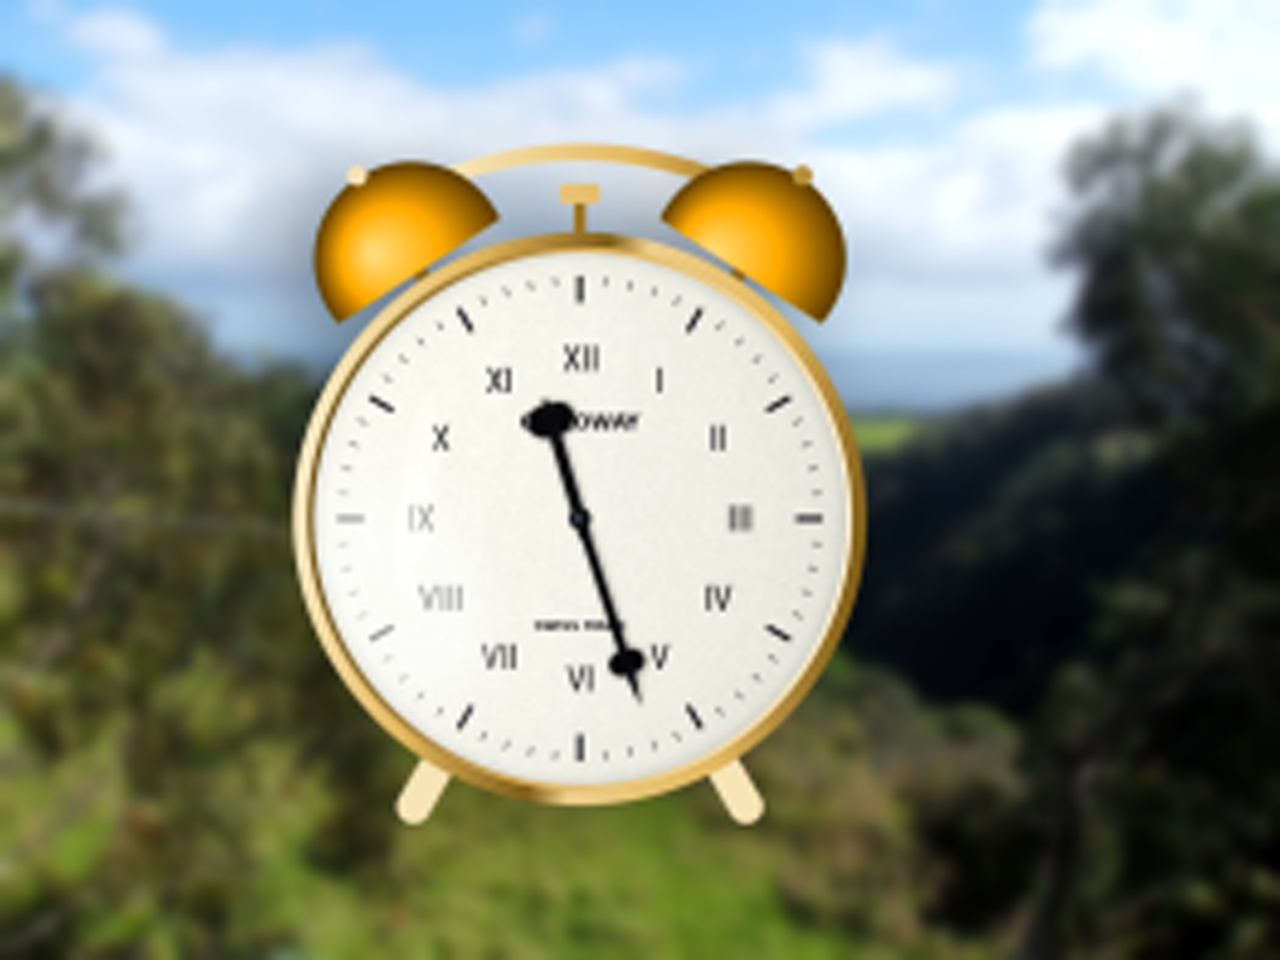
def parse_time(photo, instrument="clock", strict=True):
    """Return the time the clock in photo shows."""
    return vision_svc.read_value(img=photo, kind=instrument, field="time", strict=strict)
11:27
